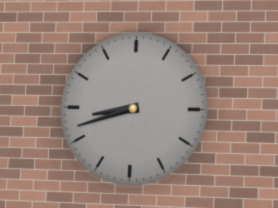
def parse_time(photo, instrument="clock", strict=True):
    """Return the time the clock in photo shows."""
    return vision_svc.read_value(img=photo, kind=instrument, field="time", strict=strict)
8:42
